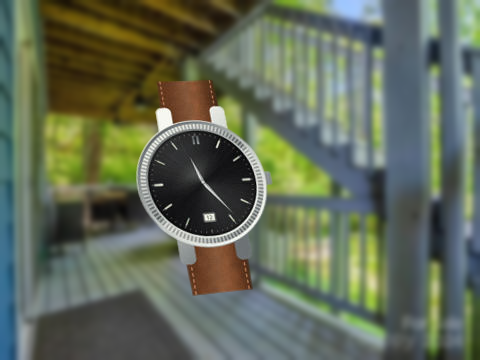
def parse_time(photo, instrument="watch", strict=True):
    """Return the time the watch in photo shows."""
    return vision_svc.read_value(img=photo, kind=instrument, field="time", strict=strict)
11:24
